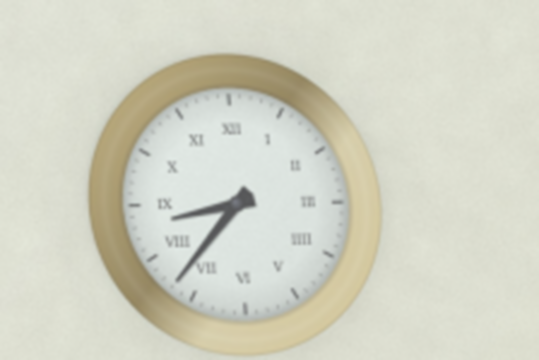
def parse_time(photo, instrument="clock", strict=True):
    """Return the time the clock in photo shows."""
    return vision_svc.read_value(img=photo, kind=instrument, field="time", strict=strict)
8:37
